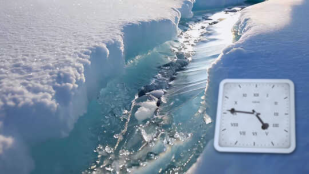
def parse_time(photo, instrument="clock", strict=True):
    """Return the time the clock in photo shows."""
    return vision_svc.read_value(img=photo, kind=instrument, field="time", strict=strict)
4:46
